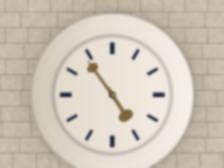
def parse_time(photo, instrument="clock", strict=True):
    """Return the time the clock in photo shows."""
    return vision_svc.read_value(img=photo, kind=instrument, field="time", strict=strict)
4:54
